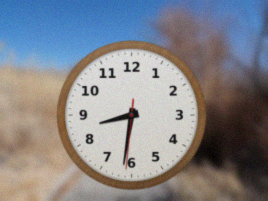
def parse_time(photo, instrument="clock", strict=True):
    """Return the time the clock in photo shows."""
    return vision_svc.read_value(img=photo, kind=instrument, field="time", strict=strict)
8:31:31
